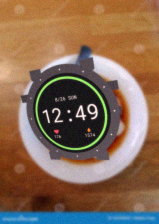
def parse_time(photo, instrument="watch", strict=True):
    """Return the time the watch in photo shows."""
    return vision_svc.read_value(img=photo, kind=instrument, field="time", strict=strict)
12:49
